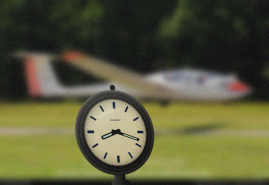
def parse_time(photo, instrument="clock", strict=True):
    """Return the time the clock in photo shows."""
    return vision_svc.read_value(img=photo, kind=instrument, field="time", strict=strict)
8:18
